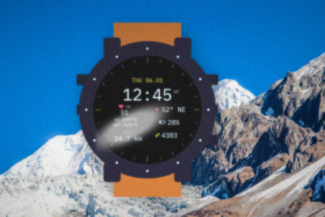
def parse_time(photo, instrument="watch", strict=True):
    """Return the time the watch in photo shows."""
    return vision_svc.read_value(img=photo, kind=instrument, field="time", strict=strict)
12:45
